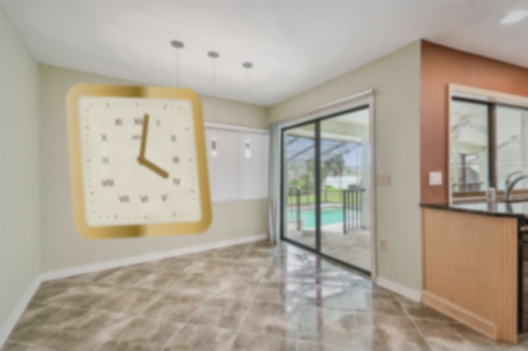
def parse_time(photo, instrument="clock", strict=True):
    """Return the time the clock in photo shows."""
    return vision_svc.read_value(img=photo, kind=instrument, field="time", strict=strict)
4:02
